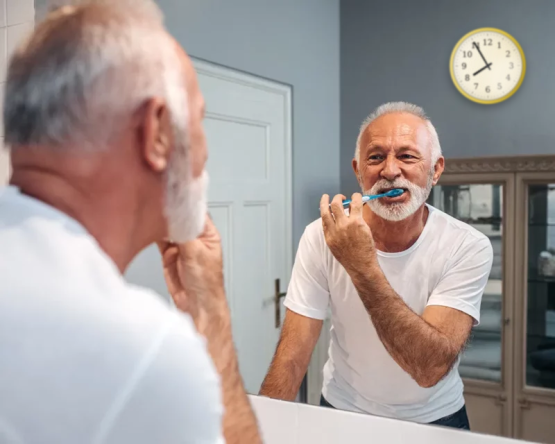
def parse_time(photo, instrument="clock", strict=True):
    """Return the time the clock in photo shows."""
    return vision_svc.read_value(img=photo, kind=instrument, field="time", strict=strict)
7:55
